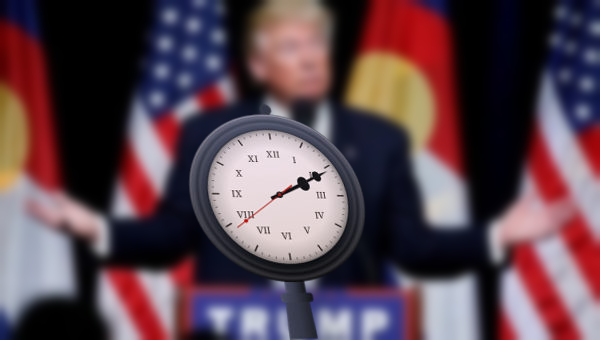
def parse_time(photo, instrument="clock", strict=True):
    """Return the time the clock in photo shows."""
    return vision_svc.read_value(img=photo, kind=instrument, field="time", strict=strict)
2:10:39
